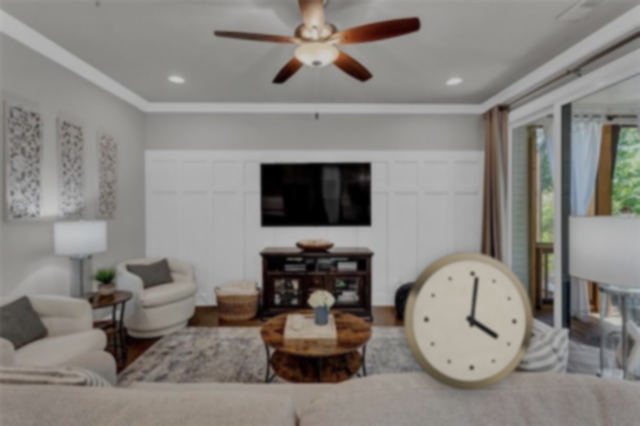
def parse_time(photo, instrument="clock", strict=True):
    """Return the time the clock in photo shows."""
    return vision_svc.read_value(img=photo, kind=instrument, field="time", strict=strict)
4:01
